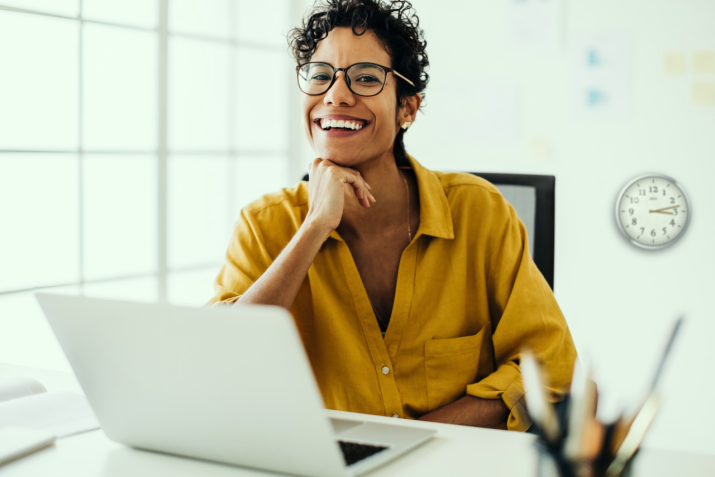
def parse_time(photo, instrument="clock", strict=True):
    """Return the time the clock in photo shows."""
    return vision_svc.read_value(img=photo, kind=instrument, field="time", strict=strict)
3:13
